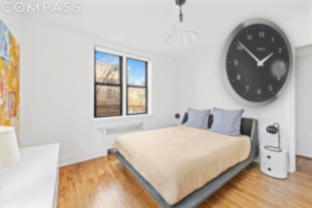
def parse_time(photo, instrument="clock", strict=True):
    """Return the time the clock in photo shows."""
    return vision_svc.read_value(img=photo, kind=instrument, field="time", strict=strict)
1:51
